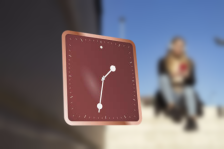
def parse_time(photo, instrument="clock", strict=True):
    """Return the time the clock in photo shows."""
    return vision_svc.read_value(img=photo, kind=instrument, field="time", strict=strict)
1:32
